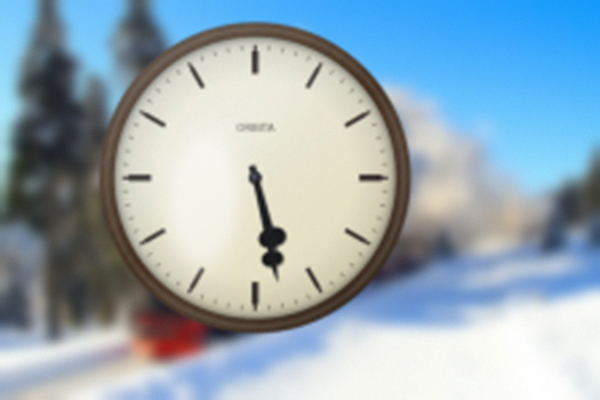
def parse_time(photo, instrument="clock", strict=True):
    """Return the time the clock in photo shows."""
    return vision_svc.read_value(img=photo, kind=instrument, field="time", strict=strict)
5:28
